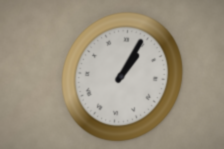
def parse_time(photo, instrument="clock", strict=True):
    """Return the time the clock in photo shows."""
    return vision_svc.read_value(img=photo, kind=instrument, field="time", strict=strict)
1:04
